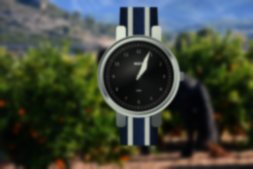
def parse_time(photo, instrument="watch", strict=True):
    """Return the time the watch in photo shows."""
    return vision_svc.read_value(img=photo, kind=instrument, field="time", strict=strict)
1:04
